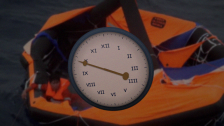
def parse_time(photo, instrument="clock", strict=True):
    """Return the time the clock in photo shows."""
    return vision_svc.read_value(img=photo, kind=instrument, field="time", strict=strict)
3:49
